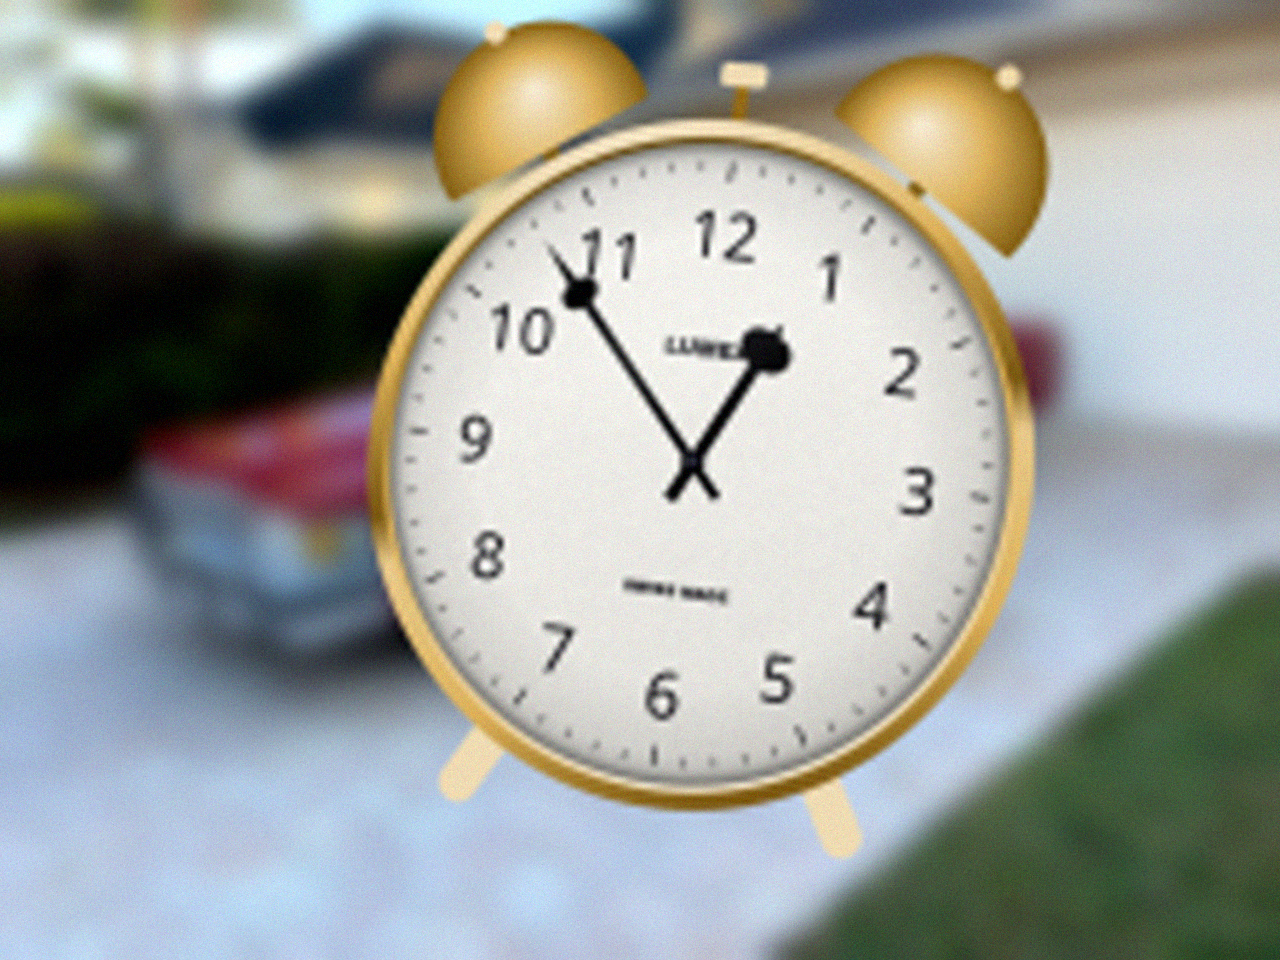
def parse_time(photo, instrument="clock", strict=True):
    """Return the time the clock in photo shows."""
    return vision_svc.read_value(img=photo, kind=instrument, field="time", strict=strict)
12:53
